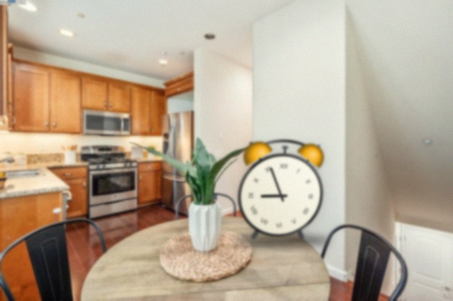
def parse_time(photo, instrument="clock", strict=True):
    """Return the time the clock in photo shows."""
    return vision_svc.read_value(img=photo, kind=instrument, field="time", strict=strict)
8:56
